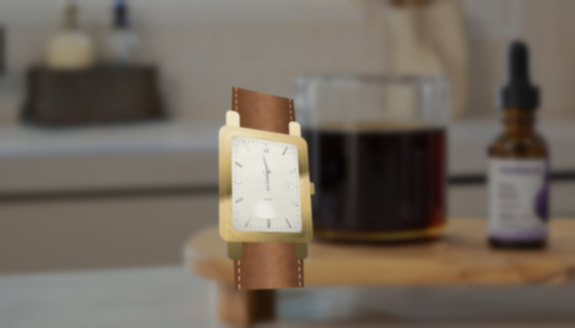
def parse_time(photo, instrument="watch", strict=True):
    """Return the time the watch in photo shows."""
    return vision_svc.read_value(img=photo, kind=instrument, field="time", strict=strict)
11:59
